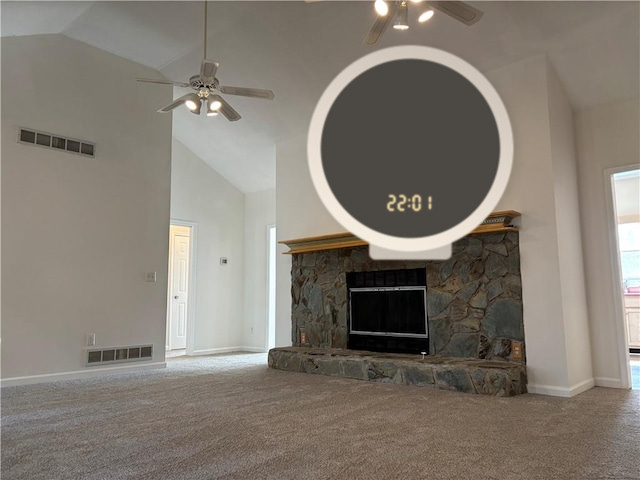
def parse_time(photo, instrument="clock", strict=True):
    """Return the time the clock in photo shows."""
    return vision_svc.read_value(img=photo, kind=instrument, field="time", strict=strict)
22:01
